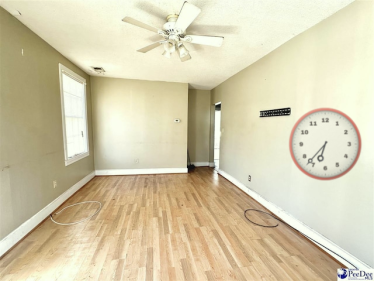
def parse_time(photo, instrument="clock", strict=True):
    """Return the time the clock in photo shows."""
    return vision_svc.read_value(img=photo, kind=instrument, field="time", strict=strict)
6:37
